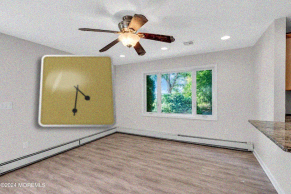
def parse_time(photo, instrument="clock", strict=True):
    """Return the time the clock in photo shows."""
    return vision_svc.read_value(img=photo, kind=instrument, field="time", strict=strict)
4:31
